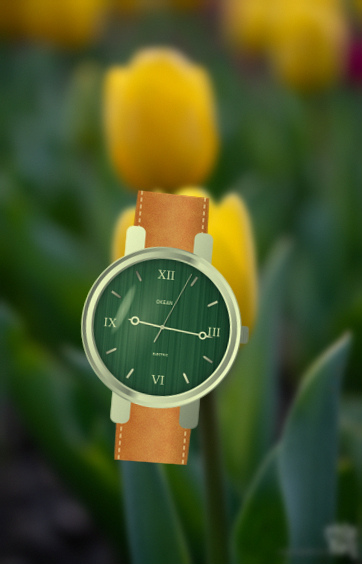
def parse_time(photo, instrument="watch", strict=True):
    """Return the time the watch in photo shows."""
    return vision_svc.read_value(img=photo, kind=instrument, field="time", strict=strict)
9:16:04
